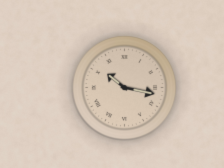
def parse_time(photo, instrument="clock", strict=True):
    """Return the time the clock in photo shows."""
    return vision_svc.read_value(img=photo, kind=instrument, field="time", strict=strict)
10:17
